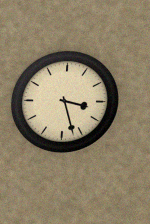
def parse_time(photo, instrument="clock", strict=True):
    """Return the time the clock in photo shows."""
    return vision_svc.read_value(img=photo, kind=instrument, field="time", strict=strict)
3:27
